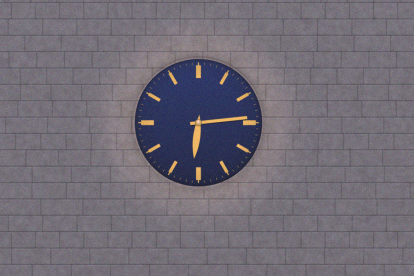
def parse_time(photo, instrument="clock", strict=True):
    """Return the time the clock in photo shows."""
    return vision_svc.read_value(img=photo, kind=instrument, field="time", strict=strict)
6:14
